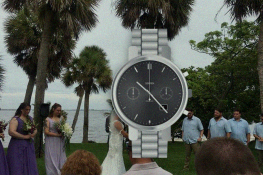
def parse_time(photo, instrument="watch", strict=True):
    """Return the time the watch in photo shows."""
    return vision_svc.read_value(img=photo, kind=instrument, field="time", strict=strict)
10:23
